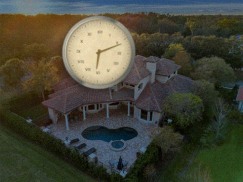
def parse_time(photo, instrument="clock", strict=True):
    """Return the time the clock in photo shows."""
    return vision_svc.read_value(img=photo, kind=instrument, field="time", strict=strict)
6:11
